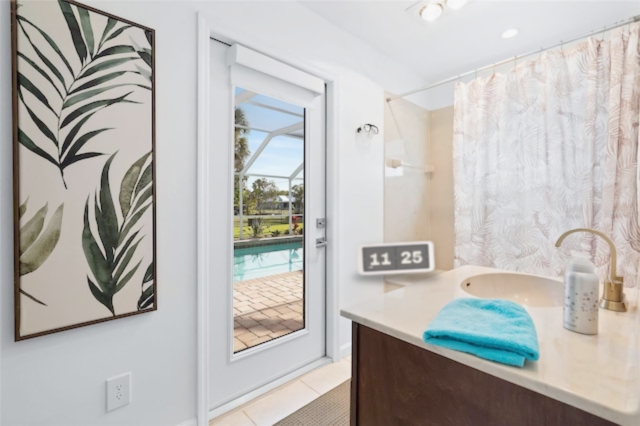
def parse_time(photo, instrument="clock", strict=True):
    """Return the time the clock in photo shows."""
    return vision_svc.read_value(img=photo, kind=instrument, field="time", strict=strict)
11:25
